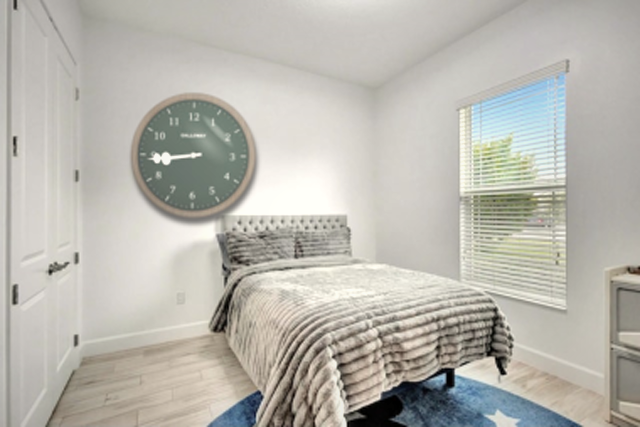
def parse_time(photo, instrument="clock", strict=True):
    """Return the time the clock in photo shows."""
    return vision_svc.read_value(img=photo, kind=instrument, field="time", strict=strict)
8:44
